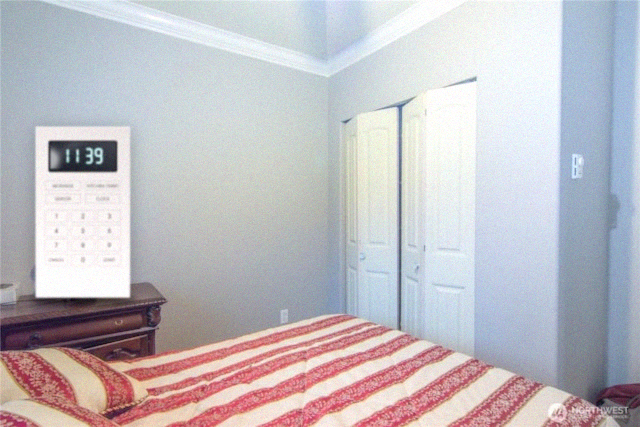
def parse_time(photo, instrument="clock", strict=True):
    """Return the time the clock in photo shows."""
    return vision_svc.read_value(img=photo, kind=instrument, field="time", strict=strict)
11:39
